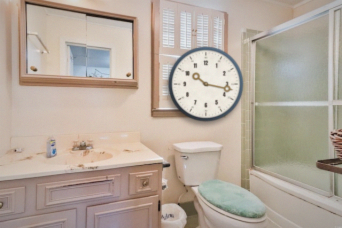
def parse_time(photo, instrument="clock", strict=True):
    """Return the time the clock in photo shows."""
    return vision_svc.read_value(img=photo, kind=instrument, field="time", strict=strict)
10:17
